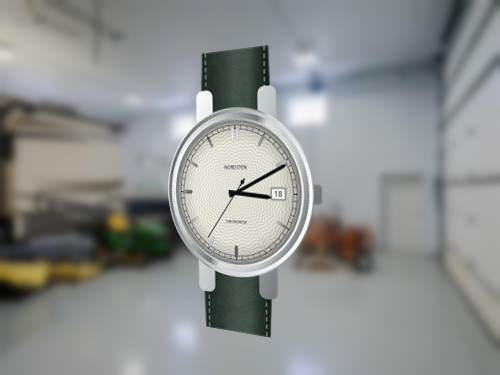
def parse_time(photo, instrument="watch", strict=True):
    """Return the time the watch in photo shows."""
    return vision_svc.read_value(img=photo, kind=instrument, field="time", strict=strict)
3:10:36
